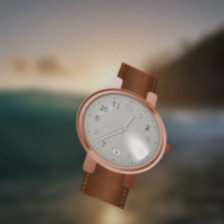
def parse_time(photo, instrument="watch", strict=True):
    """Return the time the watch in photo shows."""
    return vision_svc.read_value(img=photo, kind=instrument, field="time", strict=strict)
12:37
